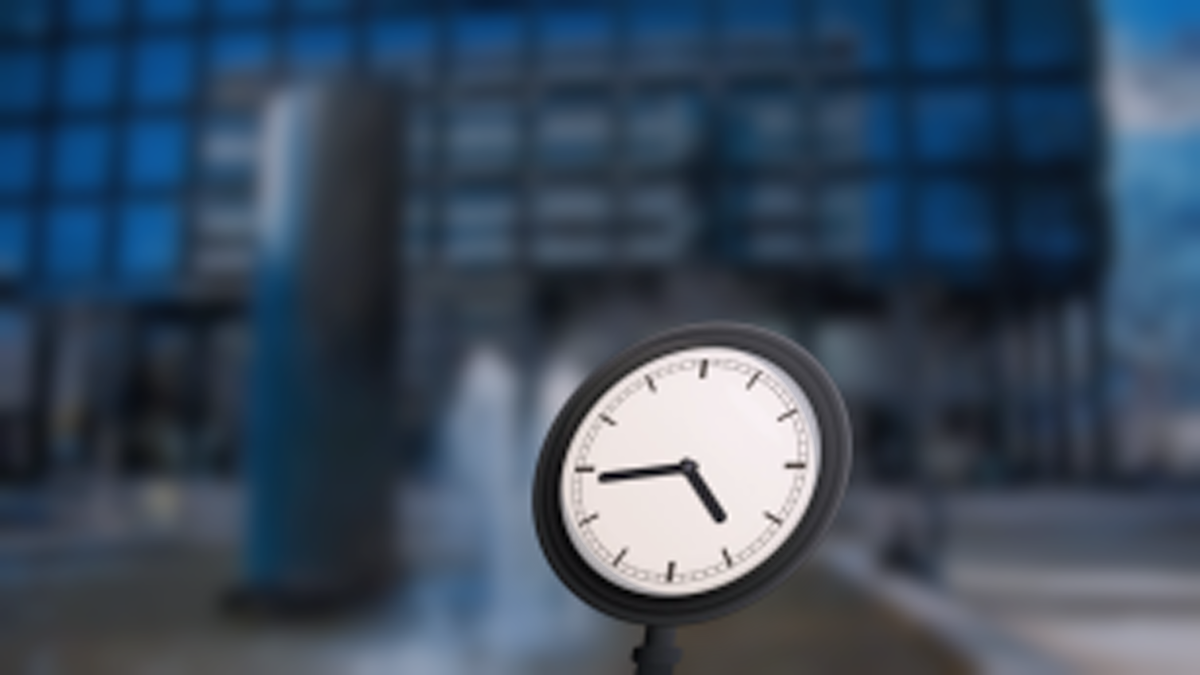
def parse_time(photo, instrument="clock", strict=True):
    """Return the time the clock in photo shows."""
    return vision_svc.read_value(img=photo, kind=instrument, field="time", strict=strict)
4:44
